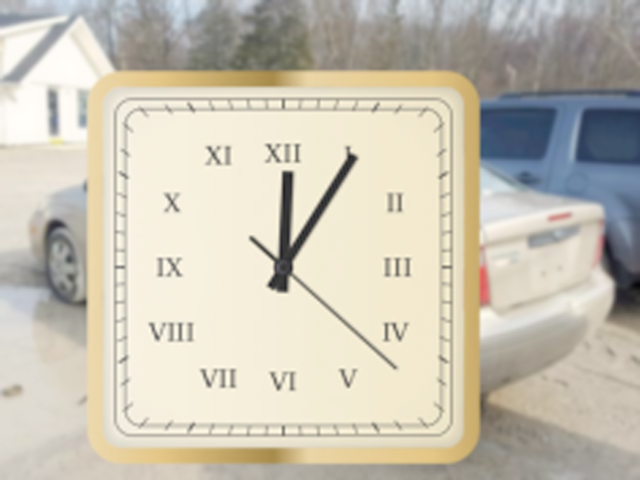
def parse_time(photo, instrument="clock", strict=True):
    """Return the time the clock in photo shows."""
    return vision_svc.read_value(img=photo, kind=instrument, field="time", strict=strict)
12:05:22
